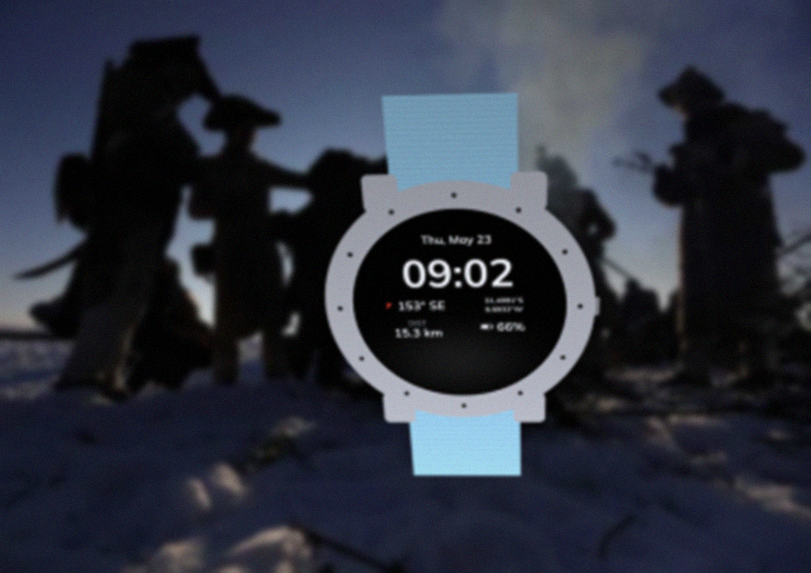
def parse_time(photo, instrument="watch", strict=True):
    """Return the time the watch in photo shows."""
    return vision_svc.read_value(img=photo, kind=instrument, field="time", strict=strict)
9:02
